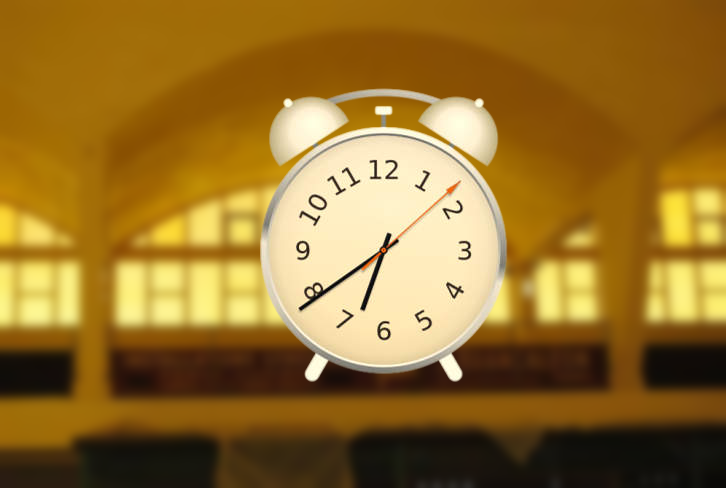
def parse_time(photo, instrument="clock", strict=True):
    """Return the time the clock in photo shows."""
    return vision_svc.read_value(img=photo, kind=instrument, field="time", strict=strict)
6:39:08
